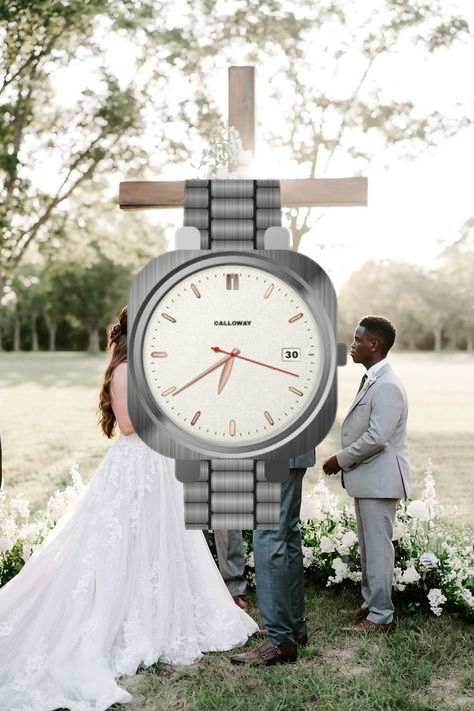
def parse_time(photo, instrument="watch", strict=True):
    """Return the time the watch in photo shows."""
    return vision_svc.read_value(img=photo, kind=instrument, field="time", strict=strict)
6:39:18
